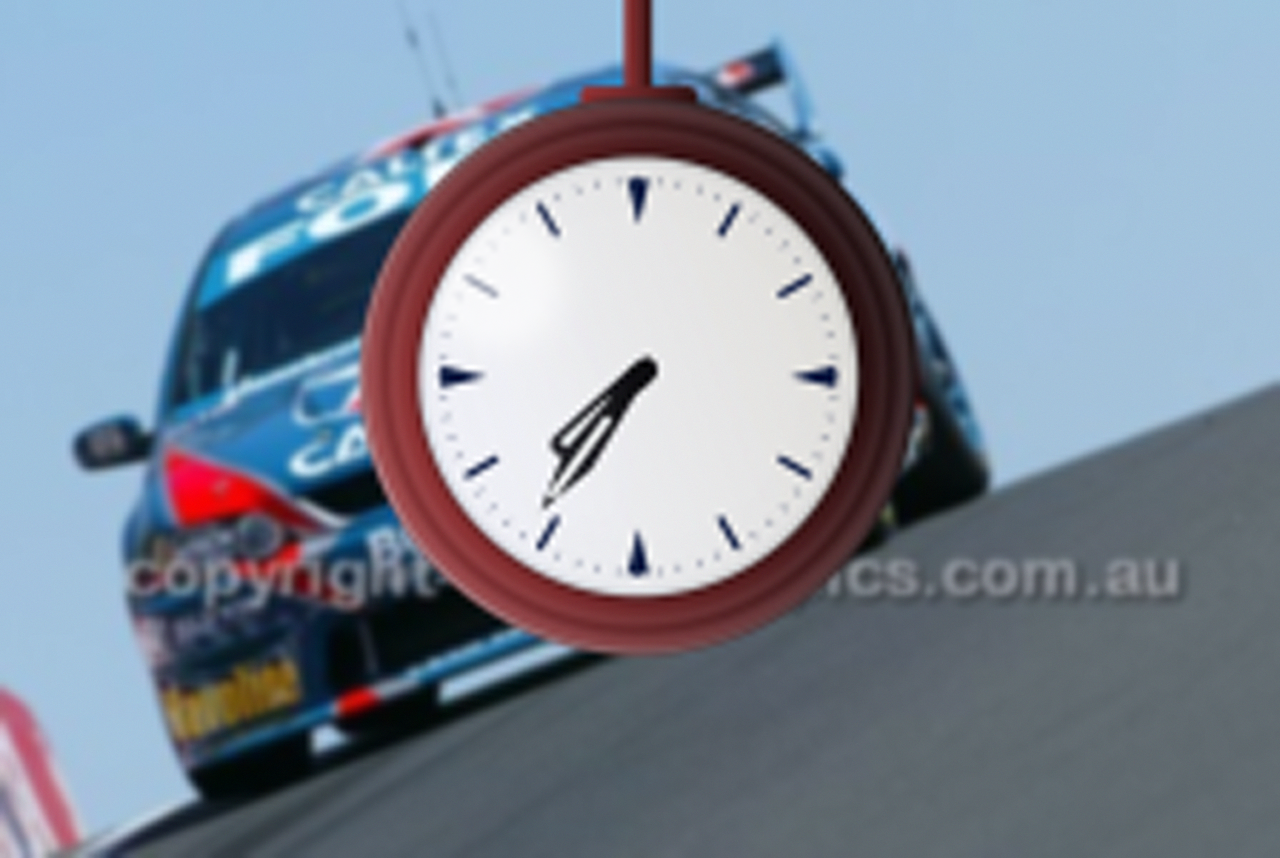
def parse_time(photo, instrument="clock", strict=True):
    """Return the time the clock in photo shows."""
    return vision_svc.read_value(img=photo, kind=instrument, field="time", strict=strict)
7:36
